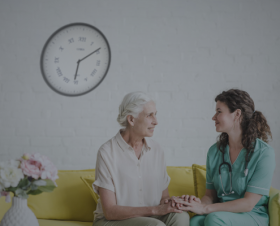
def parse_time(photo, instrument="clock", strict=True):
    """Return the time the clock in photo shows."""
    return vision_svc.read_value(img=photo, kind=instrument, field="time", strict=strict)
6:09
